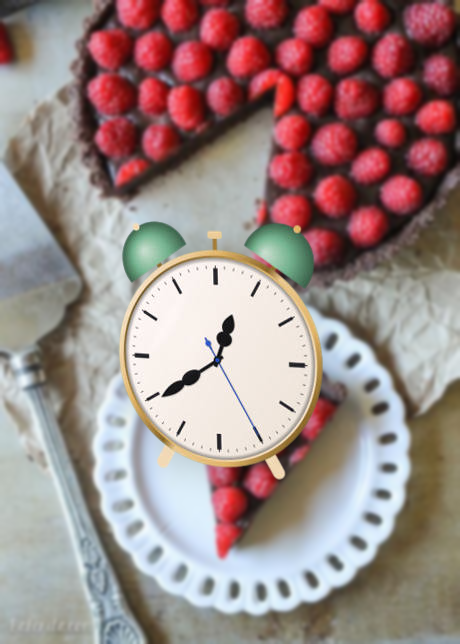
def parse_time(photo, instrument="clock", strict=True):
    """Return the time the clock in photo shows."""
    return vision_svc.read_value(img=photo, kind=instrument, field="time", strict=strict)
12:39:25
